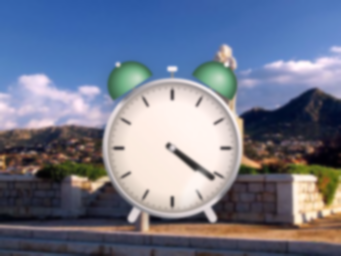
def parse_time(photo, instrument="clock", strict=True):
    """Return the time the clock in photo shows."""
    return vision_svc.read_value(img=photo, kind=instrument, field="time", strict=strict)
4:21
